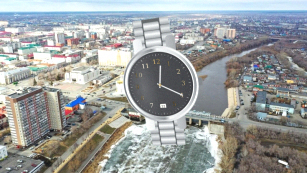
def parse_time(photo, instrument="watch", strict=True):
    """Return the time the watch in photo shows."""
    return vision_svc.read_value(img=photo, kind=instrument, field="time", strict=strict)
12:20
